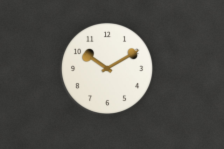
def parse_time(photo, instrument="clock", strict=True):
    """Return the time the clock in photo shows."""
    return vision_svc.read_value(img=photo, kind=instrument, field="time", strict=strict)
10:10
